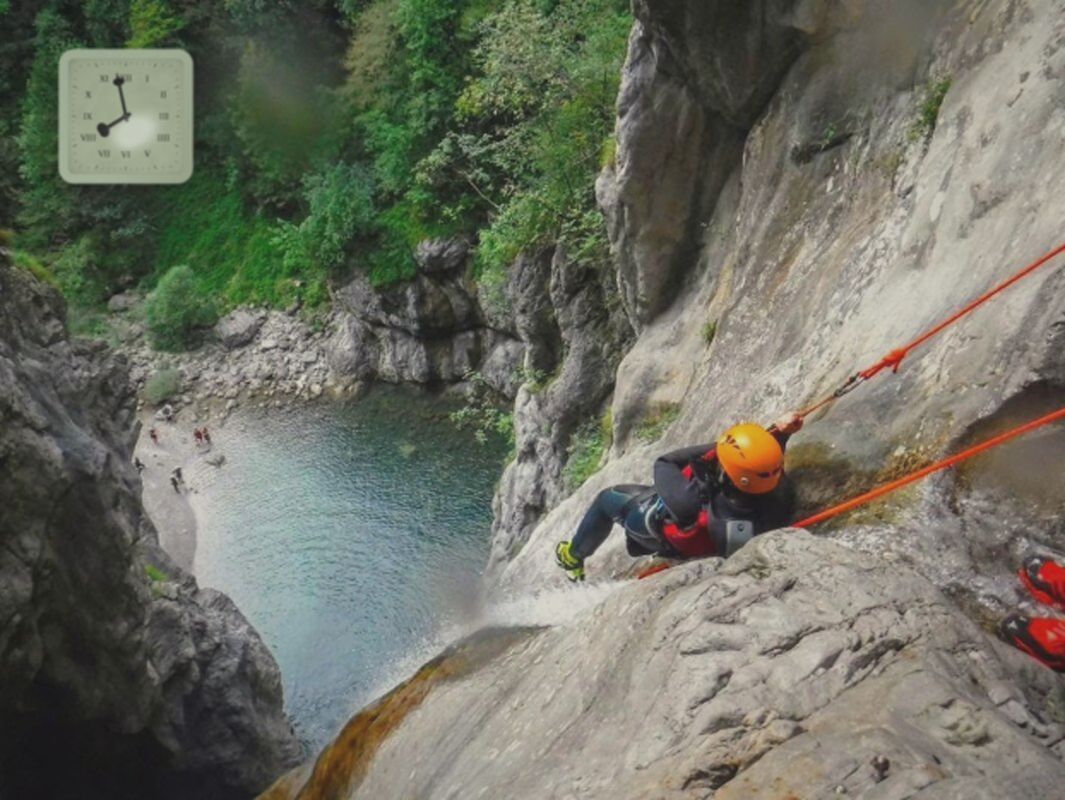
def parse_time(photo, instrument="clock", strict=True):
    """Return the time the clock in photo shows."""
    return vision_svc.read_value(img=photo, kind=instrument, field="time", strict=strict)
7:58
